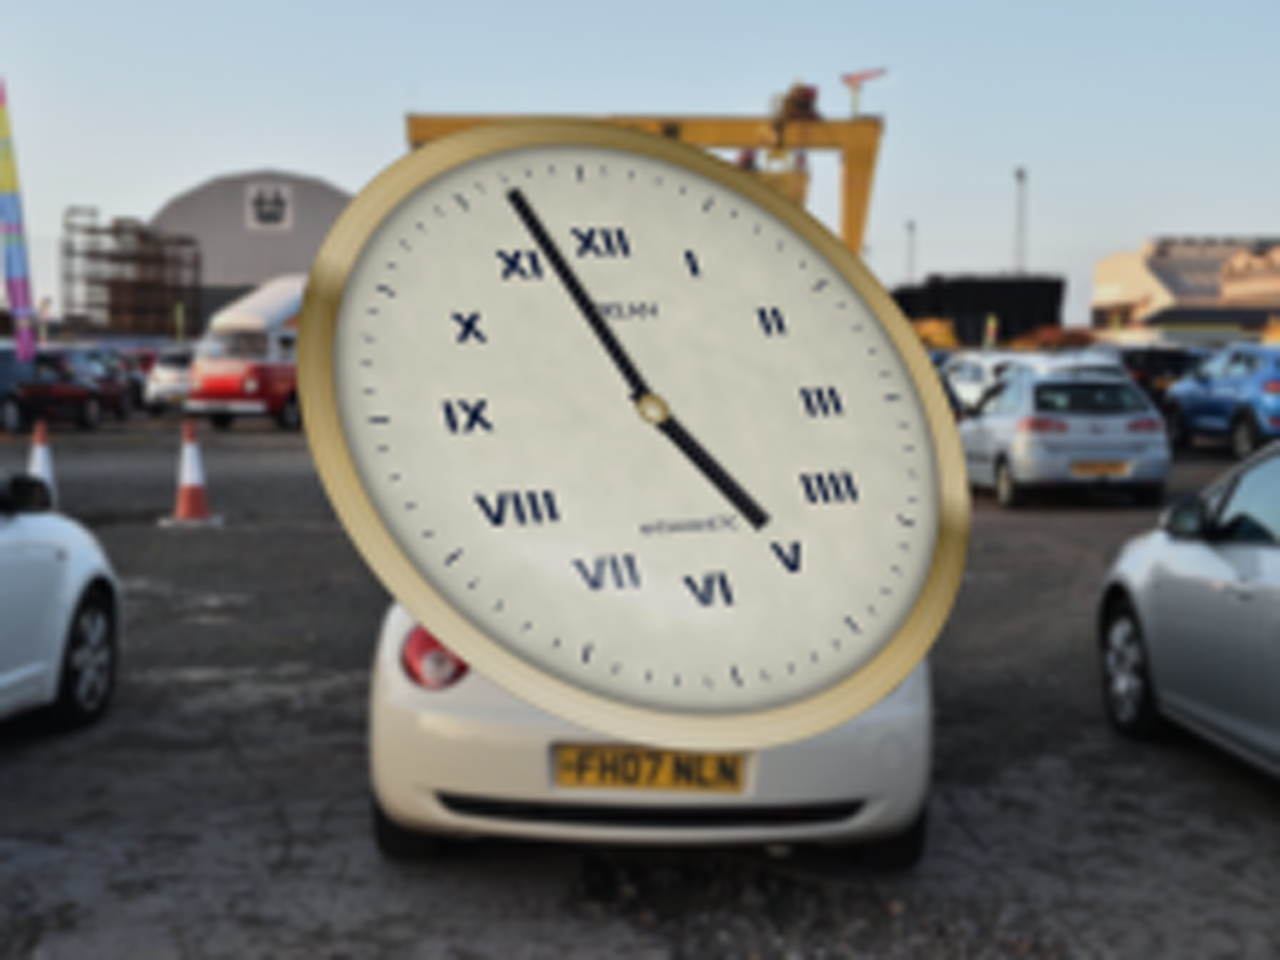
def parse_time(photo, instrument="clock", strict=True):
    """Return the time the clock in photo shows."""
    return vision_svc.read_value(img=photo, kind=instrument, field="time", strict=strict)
4:57
